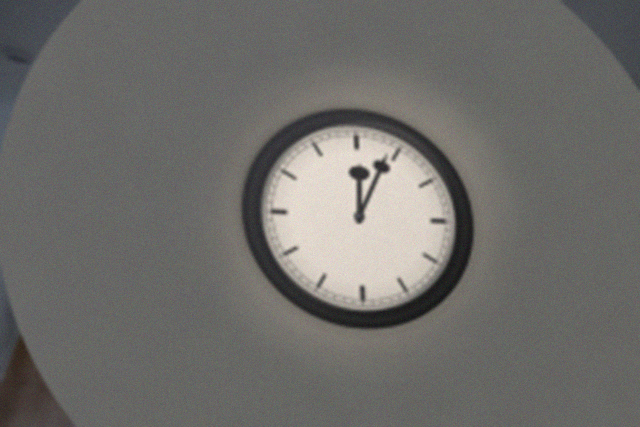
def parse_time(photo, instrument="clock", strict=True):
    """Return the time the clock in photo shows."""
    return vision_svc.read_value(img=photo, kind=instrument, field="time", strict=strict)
12:04
